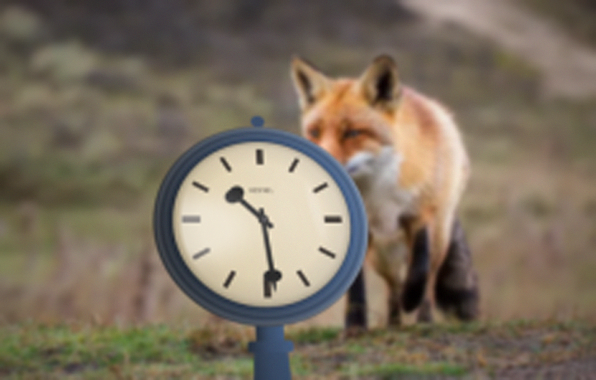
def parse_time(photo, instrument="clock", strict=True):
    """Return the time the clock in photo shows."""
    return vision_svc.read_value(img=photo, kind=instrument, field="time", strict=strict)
10:29
